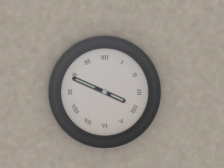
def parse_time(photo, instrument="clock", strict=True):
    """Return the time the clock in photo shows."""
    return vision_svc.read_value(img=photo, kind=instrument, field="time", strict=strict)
3:49
